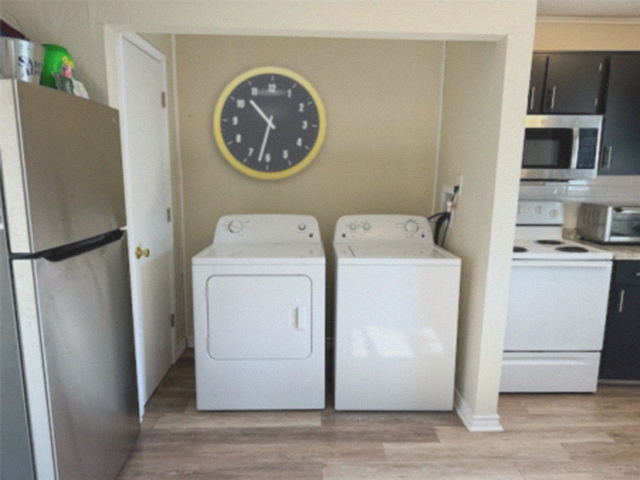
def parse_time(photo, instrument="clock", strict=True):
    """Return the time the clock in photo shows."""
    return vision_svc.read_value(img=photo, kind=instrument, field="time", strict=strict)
10:32
